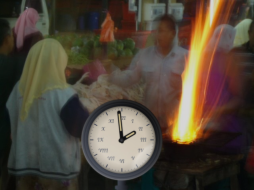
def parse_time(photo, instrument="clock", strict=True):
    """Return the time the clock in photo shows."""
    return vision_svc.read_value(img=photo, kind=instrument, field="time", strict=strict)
1:59
